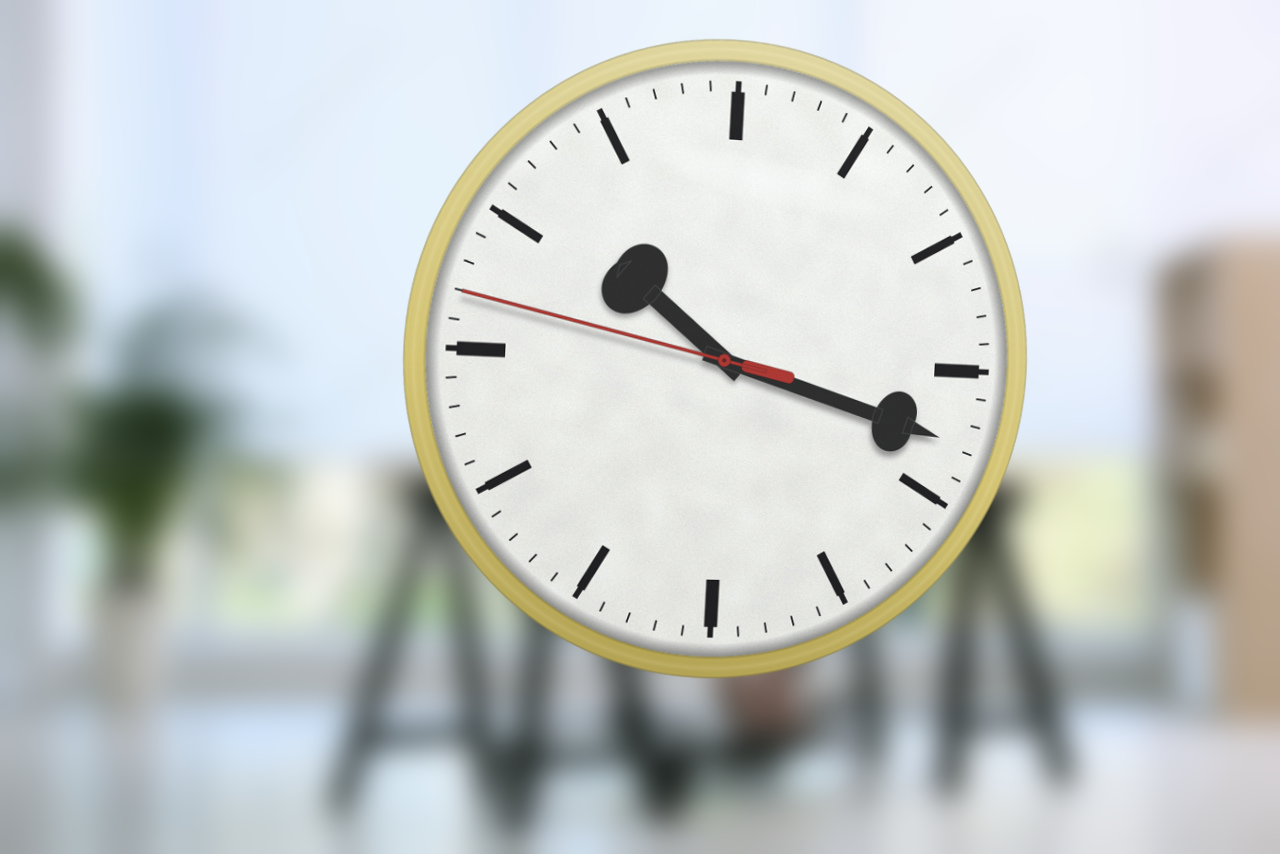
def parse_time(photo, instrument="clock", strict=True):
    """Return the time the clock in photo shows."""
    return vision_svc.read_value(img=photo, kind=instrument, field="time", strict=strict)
10:17:47
